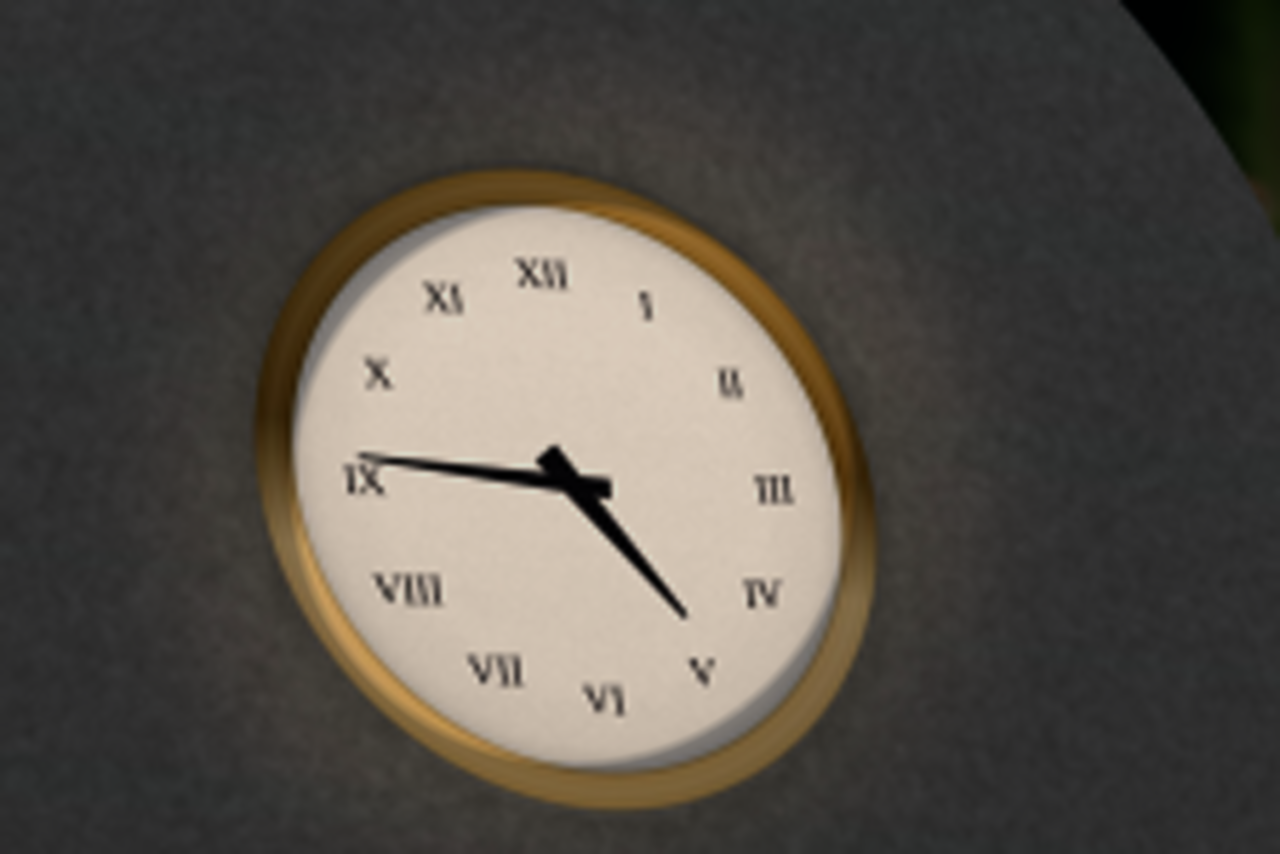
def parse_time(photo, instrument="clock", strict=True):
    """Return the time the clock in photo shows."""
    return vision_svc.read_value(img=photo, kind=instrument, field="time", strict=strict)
4:46
